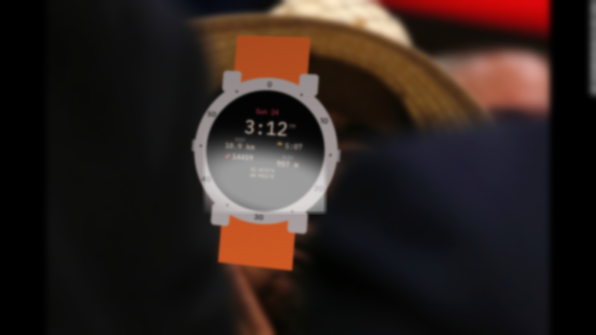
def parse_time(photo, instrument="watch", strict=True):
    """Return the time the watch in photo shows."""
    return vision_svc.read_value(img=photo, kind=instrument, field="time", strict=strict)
3:12
